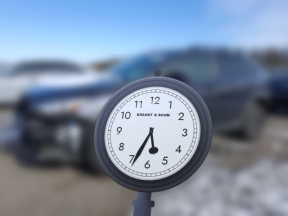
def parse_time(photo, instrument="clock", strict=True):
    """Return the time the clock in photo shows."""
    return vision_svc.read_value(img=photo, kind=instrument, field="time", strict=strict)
5:34
